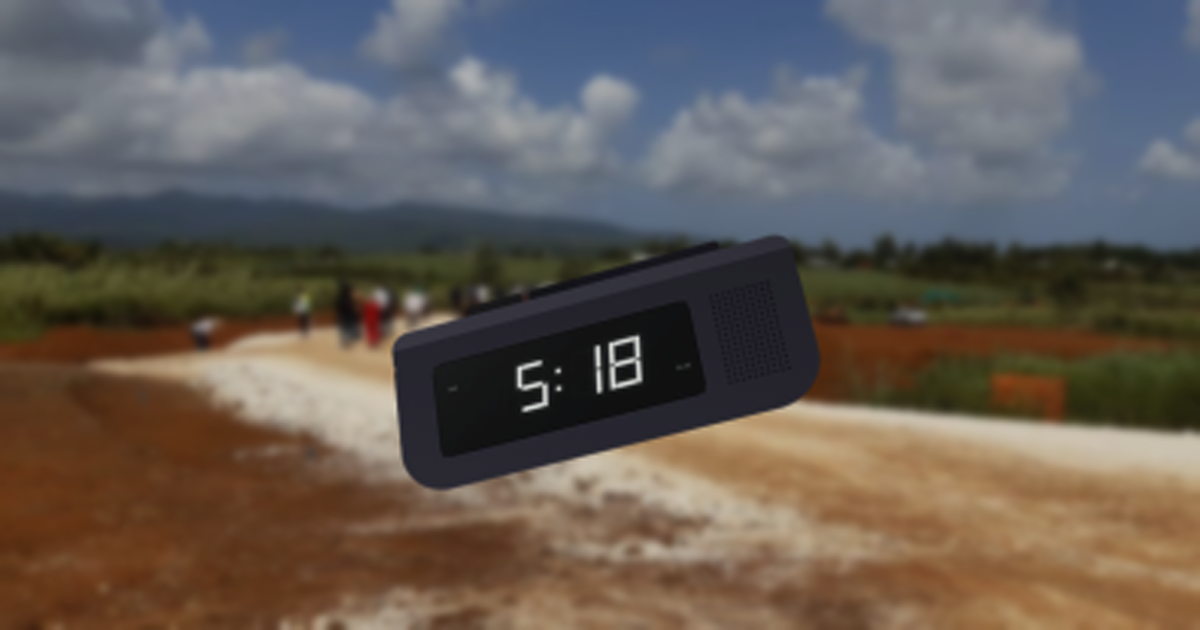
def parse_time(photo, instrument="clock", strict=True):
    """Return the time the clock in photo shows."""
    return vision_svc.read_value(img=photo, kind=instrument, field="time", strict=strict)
5:18
